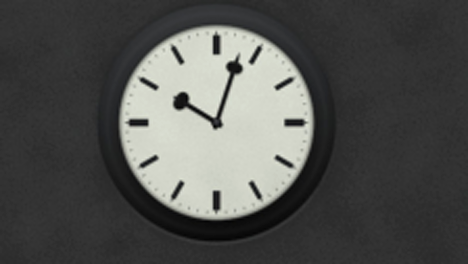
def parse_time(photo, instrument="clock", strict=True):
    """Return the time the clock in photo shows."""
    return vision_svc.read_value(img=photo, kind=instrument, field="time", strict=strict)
10:03
